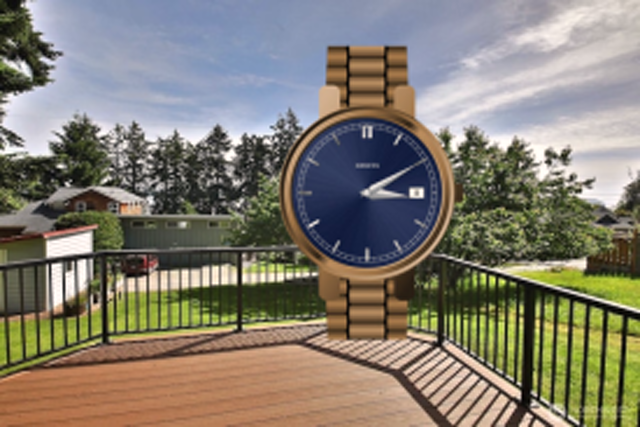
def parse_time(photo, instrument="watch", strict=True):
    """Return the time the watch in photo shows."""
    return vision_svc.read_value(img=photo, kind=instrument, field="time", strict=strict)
3:10
